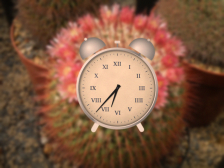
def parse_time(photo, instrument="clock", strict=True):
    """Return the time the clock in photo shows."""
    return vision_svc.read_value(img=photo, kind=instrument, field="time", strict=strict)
6:37
